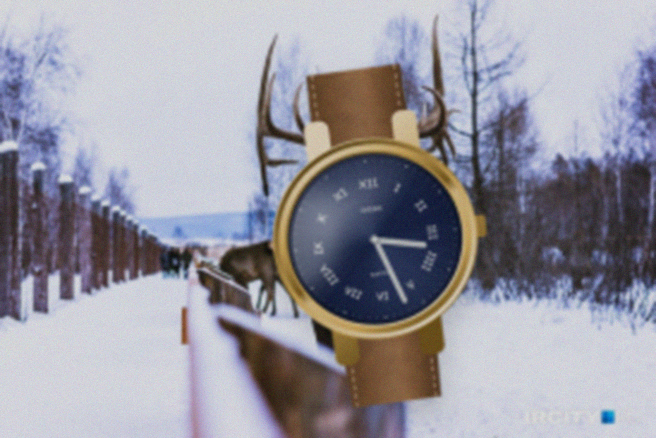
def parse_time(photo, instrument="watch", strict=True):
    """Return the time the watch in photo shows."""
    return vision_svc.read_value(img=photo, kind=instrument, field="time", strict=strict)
3:27
